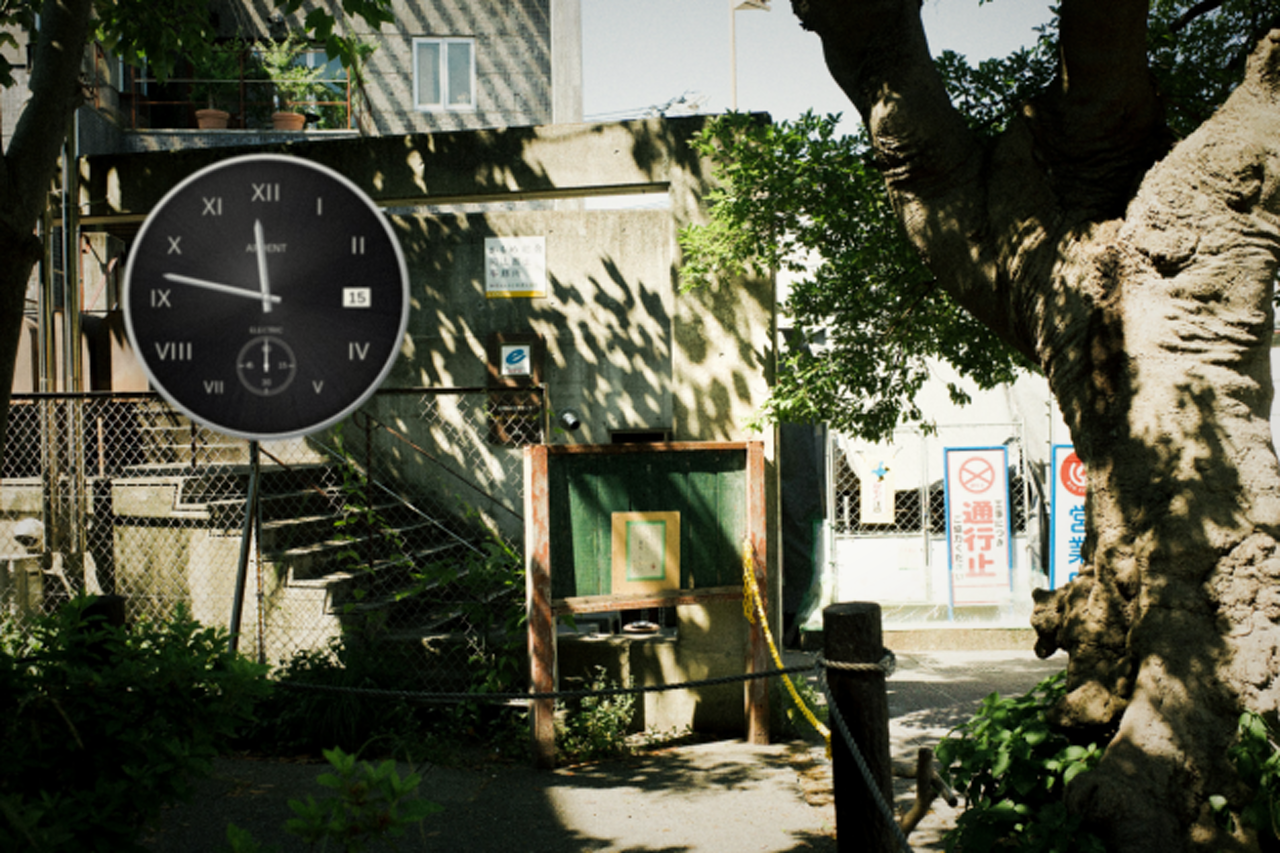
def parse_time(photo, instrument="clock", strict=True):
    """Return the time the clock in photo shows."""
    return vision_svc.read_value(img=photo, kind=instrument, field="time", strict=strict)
11:47
